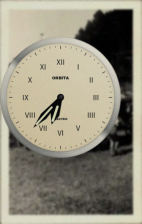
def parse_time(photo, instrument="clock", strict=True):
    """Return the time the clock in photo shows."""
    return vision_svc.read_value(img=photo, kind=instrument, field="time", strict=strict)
6:37
